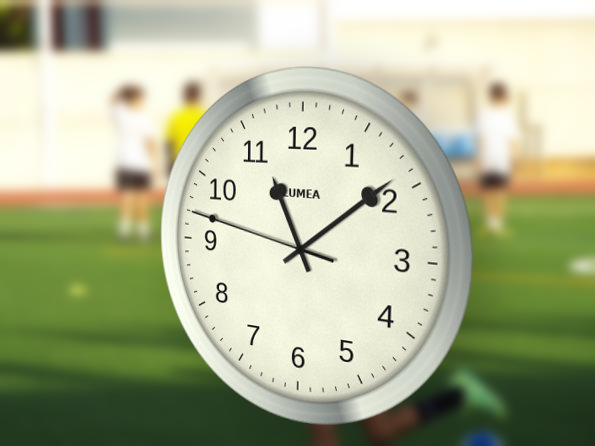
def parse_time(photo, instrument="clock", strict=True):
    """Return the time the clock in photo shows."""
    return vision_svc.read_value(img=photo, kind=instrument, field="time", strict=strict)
11:08:47
